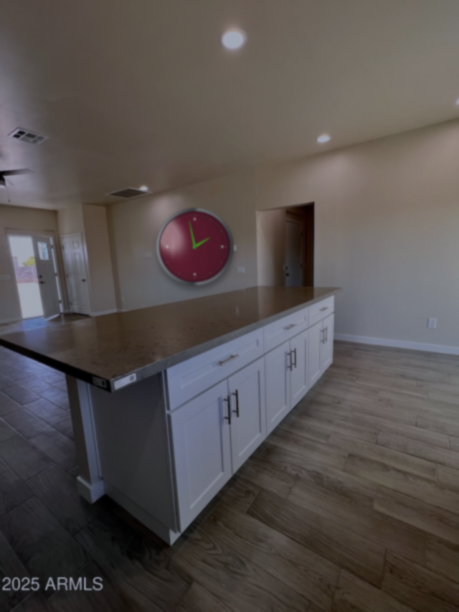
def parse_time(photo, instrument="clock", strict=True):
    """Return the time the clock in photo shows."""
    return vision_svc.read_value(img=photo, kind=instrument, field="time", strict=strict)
1:58
